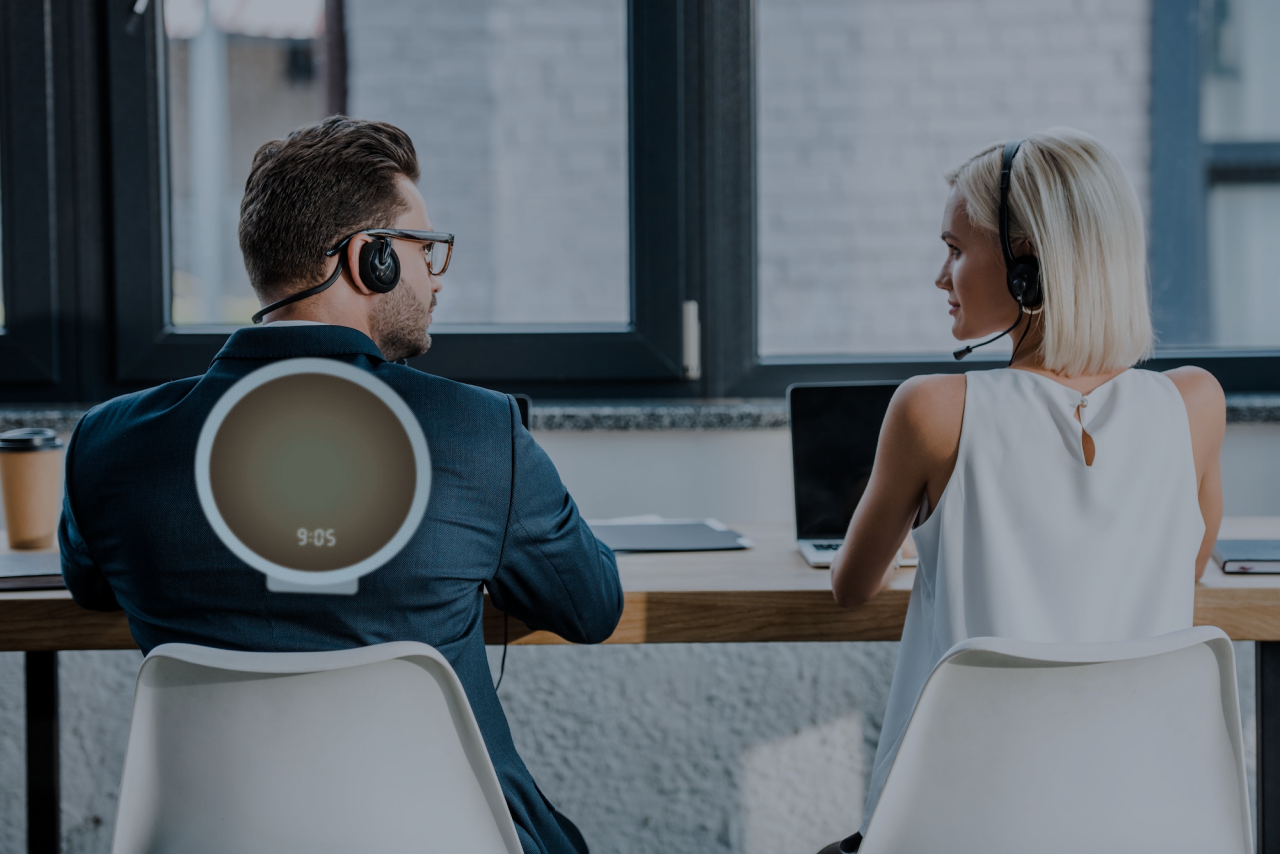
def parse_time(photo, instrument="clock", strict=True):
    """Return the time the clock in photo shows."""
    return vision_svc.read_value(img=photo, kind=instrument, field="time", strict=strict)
9:05
